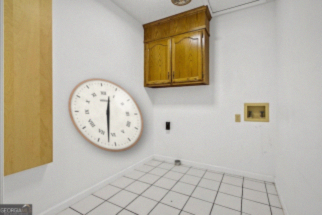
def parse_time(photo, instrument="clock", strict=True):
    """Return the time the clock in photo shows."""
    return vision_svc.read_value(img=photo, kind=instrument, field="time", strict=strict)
12:32
